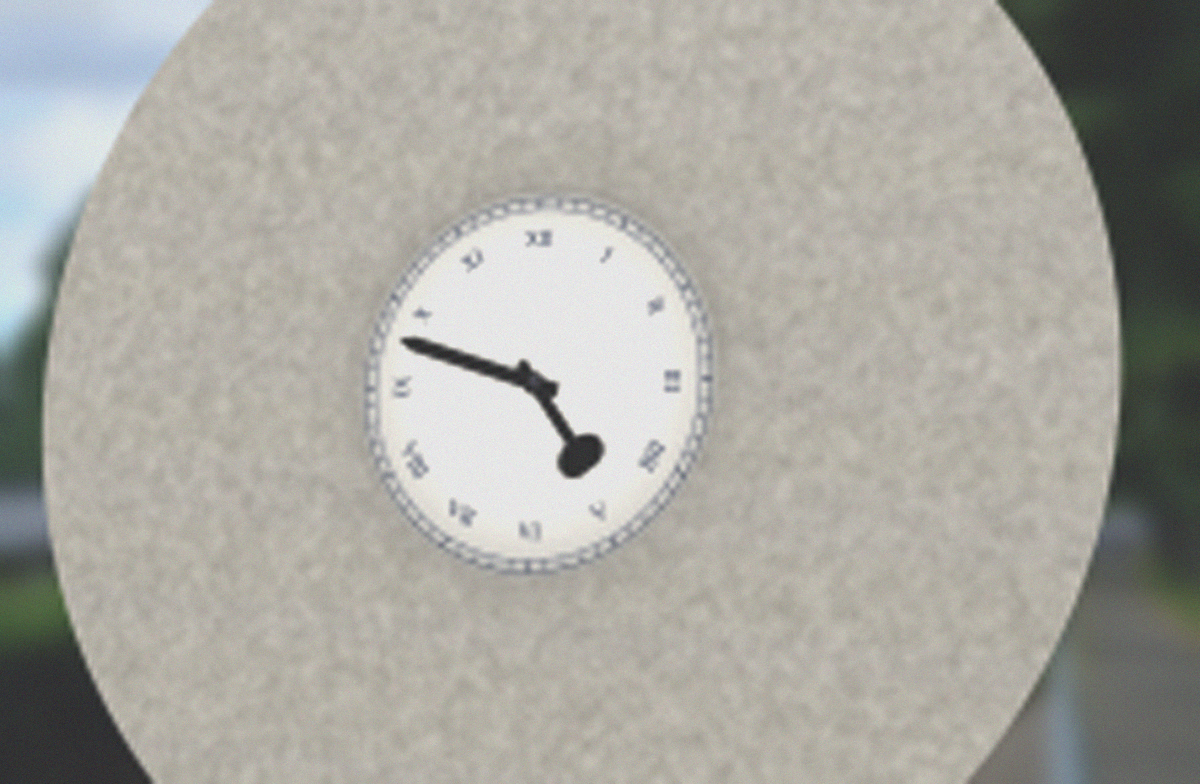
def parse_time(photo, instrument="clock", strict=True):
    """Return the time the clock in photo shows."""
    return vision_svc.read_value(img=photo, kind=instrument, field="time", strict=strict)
4:48
